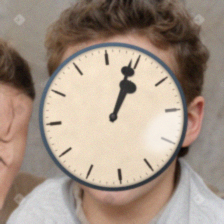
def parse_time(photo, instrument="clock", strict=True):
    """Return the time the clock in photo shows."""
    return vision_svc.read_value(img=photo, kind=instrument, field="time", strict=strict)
1:04
